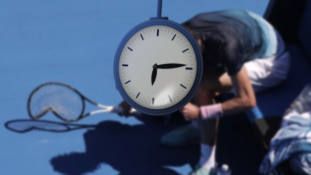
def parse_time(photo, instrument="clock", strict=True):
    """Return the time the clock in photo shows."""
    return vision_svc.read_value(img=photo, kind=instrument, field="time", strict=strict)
6:14
